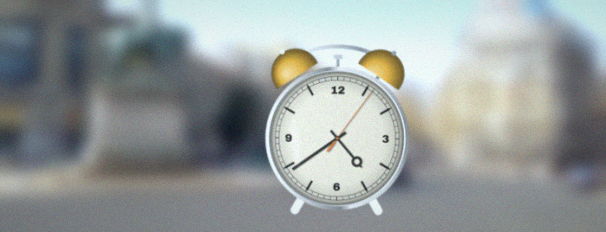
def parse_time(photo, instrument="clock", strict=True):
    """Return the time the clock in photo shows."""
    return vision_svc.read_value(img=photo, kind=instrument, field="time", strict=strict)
4:39:06
